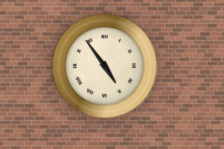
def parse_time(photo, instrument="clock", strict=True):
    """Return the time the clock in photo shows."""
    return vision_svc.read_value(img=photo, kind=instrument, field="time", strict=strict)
4:54
